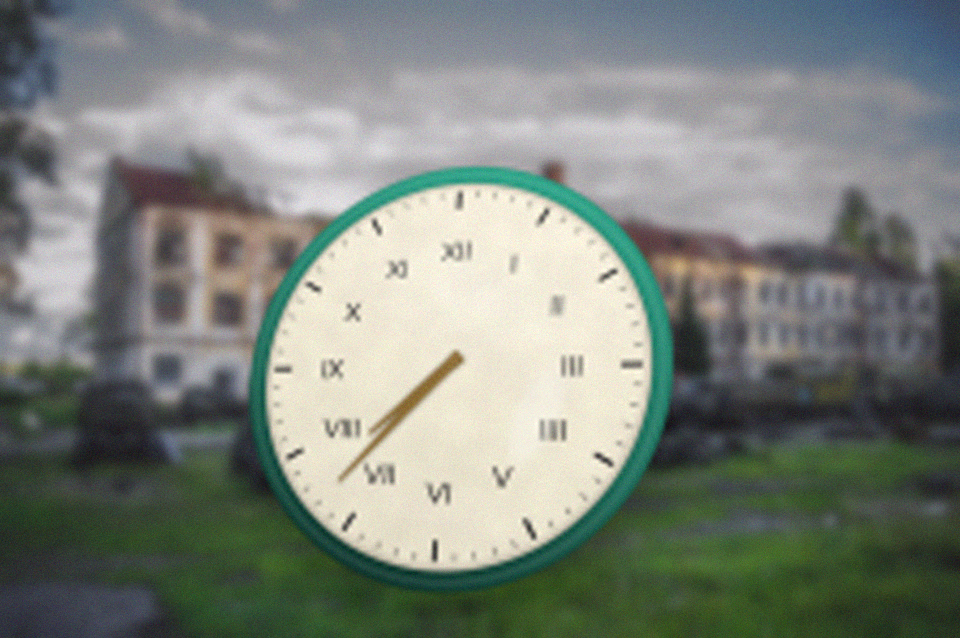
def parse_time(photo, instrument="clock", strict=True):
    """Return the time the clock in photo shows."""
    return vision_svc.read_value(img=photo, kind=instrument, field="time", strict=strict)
7:37
